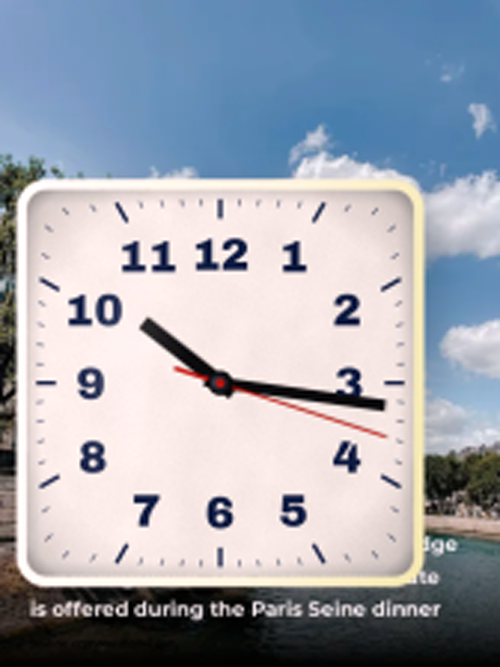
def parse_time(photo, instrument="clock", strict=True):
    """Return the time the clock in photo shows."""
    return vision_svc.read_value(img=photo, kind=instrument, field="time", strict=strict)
10:16:18
